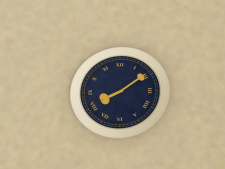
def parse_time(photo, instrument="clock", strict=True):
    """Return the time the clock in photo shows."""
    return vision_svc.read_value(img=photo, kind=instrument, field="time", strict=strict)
8:09
